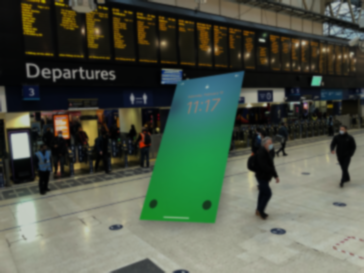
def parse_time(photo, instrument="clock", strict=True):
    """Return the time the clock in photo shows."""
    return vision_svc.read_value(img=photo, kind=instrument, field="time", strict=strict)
11:17
